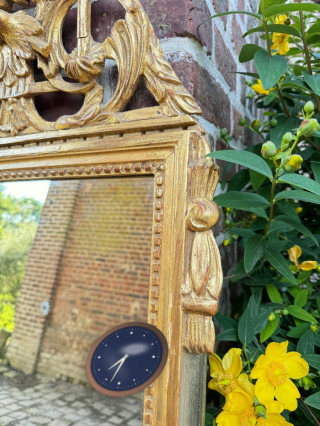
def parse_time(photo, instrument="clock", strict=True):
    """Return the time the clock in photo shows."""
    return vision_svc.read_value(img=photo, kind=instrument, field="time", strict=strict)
7:33
